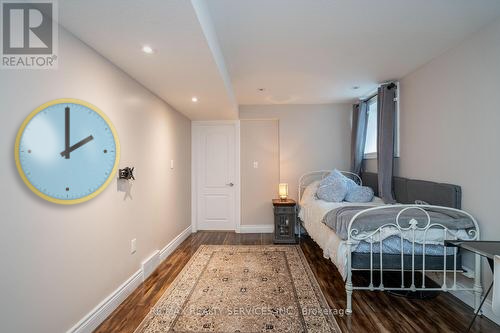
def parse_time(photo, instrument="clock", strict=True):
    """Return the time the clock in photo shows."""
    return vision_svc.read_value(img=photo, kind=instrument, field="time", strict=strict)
2:00
